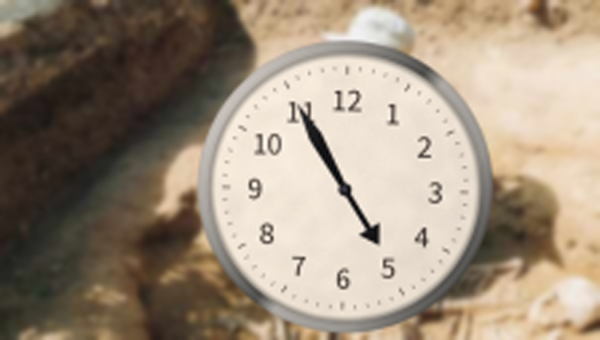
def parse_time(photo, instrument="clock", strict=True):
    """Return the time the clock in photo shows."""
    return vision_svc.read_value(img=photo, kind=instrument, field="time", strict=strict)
4:55
